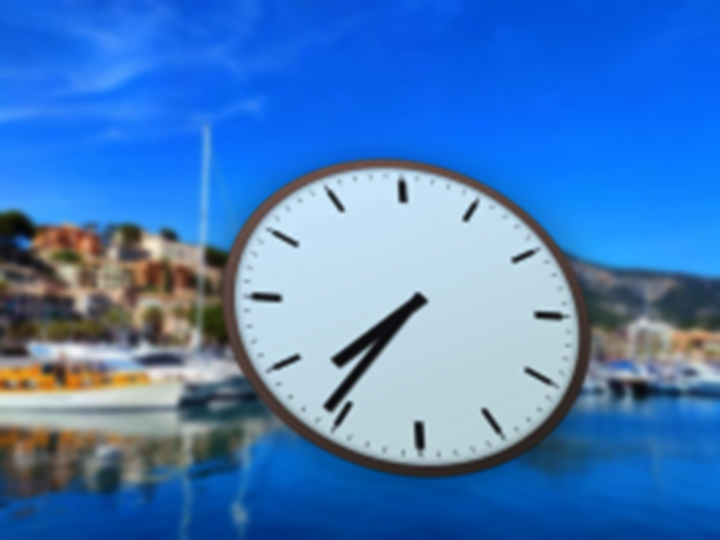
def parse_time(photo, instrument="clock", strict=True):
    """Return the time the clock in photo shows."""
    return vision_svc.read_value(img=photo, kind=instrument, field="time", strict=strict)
7:36
